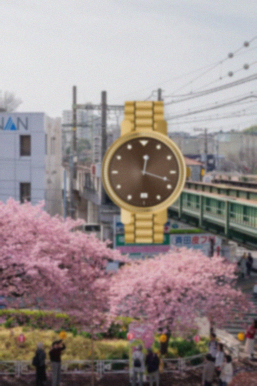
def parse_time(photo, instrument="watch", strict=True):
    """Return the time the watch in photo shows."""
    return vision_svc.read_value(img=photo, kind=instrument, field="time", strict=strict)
12:18
